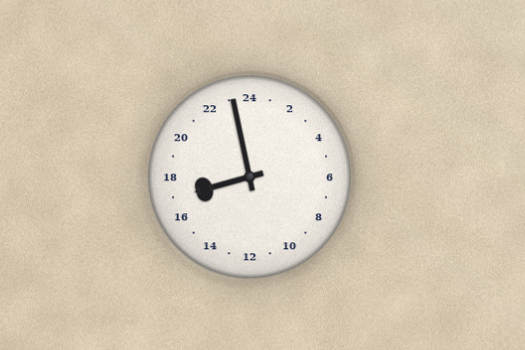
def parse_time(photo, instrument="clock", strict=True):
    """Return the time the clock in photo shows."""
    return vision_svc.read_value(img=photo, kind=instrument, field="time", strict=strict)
16:58
